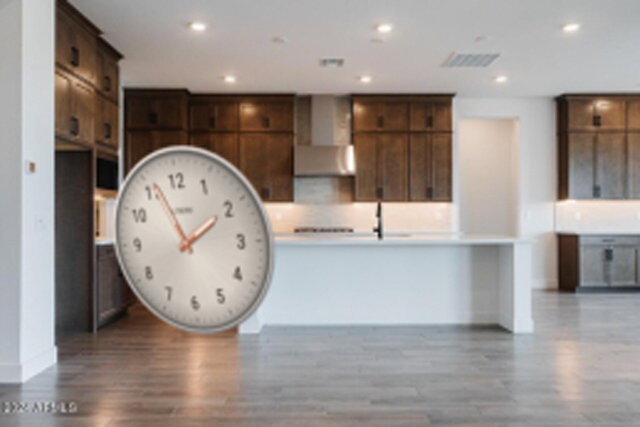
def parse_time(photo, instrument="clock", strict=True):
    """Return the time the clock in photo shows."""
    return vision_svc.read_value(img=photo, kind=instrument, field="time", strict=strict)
1:56
